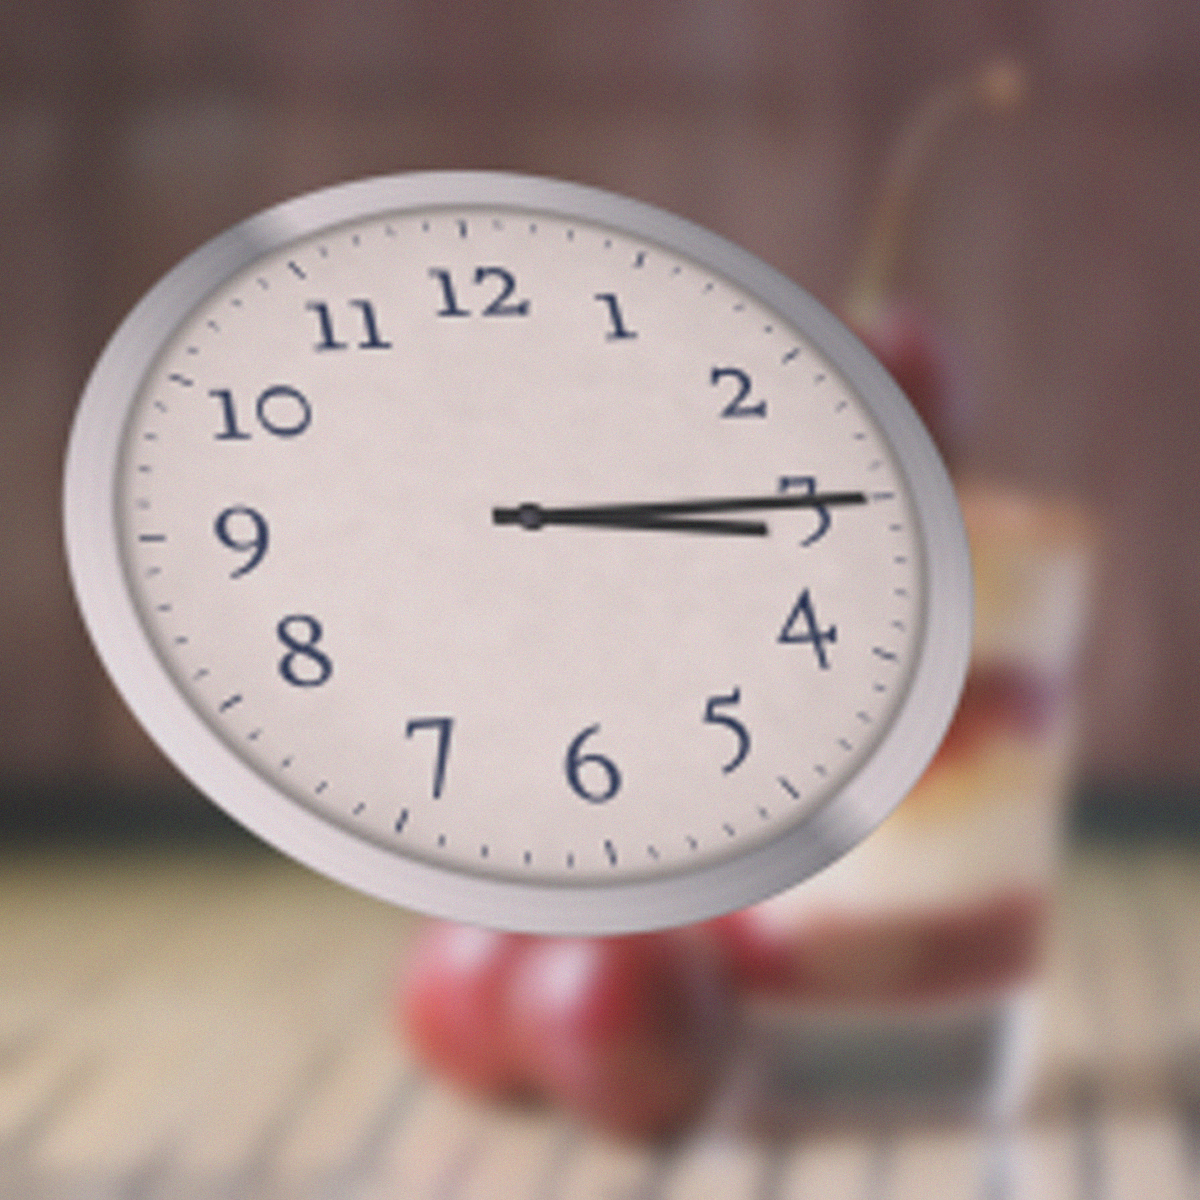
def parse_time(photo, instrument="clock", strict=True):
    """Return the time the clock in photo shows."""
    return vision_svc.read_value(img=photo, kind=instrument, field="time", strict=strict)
3:15
